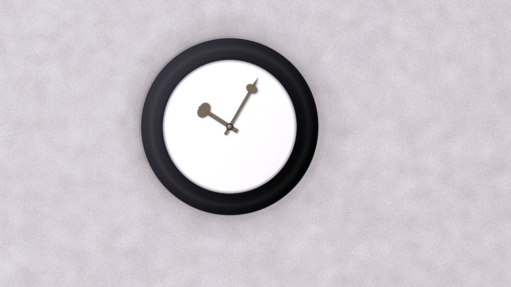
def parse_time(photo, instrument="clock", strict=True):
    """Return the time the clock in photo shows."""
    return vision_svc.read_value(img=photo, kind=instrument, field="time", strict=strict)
10:05
